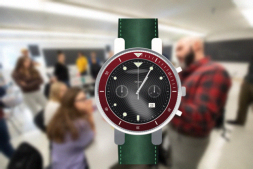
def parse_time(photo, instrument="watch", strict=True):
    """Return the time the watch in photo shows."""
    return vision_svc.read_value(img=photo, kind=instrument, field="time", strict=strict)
1:05
